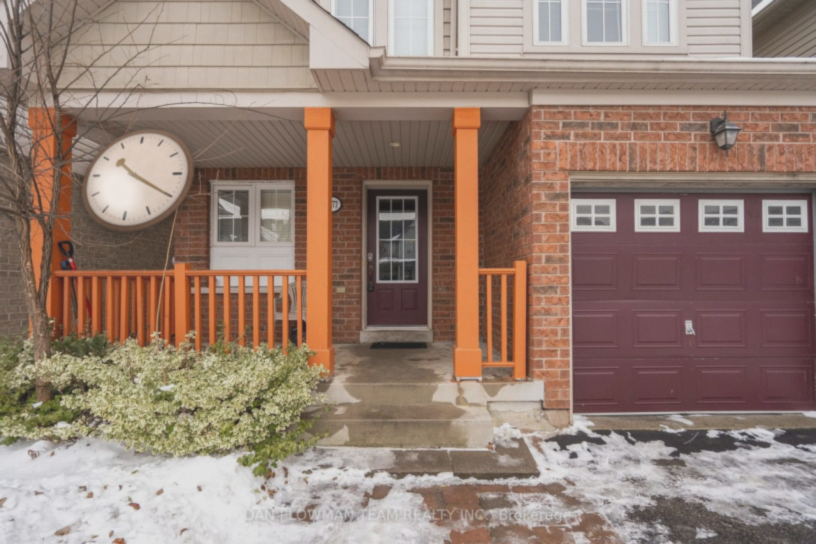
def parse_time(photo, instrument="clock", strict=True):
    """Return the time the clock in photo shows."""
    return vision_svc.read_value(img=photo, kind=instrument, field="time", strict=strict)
10:20
